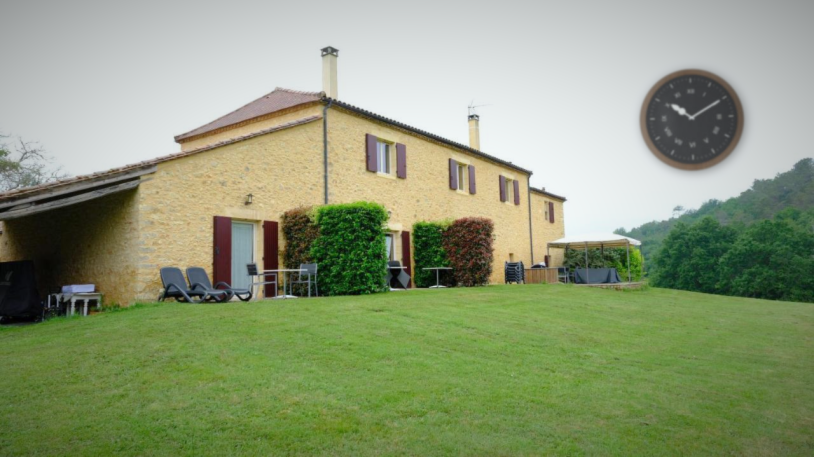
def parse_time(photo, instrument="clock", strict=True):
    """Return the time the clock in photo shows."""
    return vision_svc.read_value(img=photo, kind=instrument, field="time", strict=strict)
10:10
